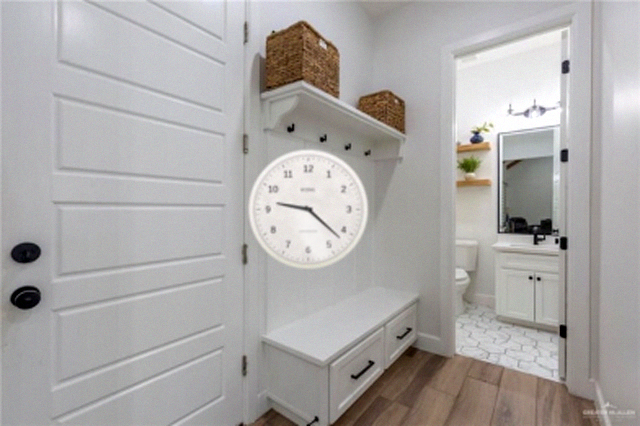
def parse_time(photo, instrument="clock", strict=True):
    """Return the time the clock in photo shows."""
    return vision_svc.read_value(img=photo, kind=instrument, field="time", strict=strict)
9:22
